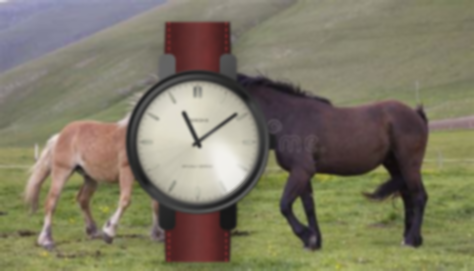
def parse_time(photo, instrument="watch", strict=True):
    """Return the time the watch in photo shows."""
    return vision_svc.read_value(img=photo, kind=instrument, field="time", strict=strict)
11:09
